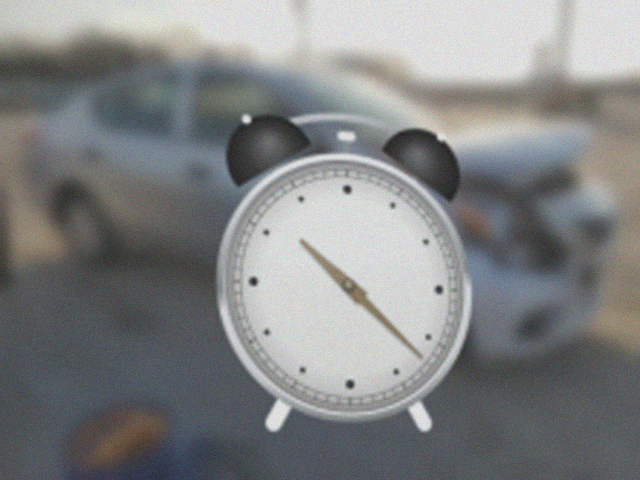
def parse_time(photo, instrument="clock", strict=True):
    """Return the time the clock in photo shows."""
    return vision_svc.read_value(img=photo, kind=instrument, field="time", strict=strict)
10:22
